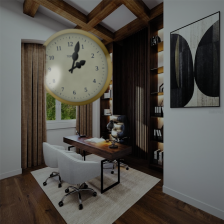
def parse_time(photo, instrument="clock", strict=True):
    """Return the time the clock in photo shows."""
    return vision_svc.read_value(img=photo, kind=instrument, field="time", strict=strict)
2:03
